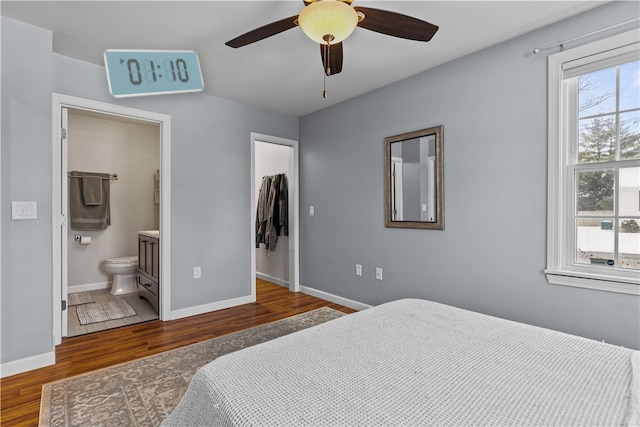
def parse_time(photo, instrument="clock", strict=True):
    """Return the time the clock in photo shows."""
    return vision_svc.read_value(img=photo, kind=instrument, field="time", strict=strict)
1:10
